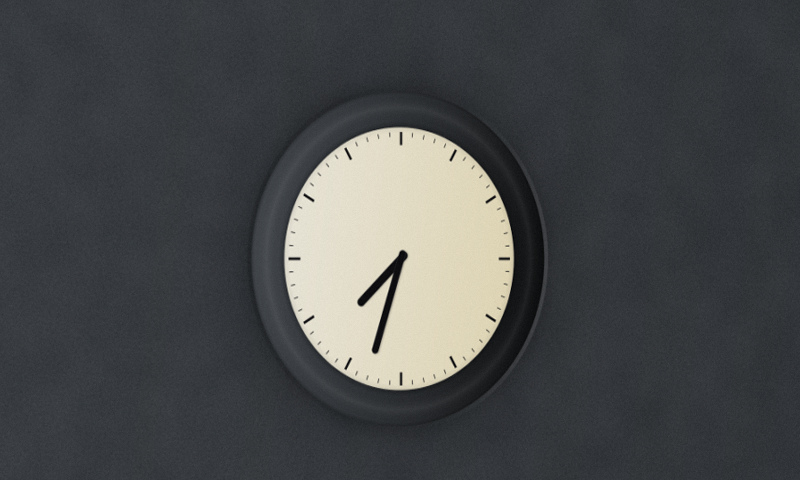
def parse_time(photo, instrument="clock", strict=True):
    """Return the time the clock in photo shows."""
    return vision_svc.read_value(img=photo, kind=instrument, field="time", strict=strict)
7:33
